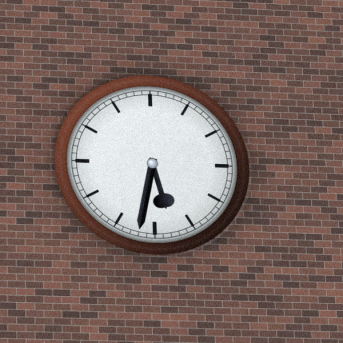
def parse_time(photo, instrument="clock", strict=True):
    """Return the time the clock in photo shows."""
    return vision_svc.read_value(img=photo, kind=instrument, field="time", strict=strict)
5:32
